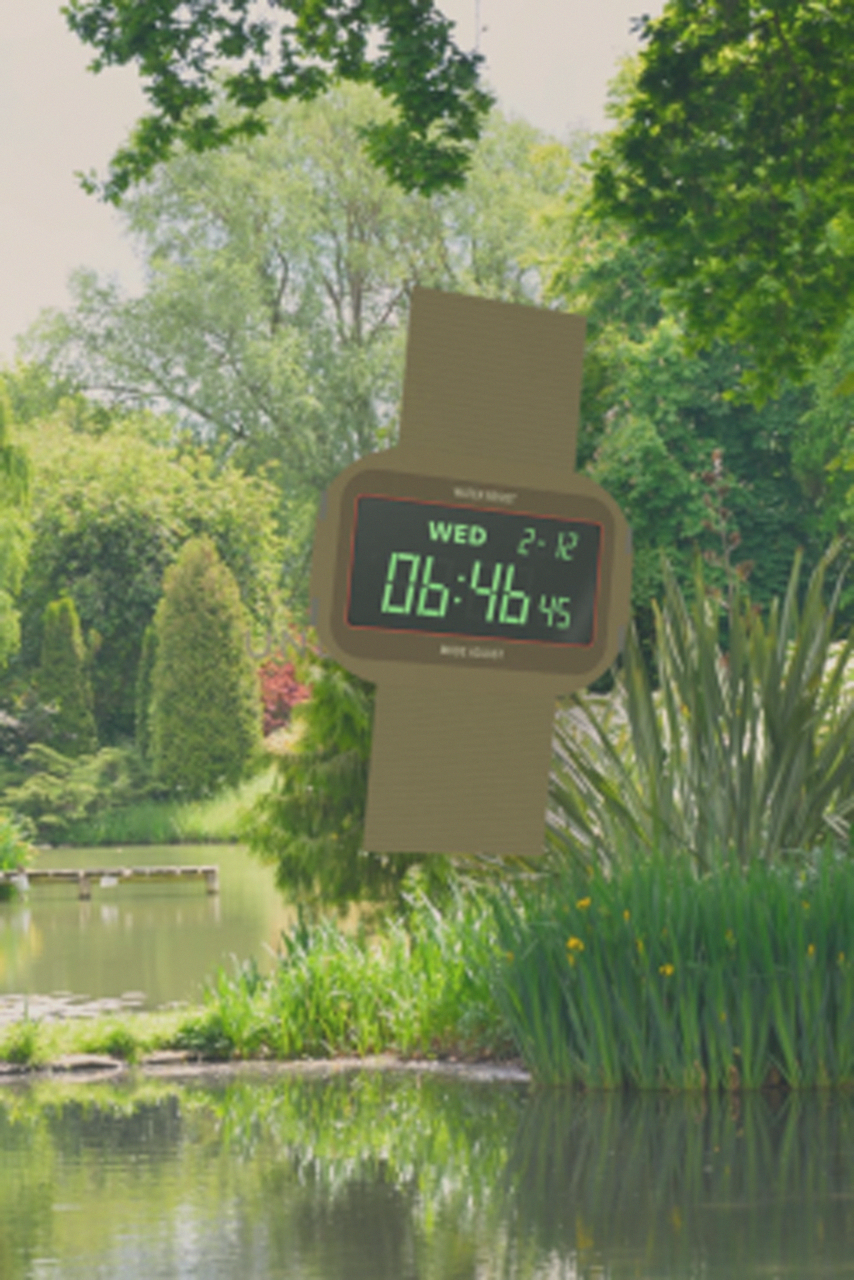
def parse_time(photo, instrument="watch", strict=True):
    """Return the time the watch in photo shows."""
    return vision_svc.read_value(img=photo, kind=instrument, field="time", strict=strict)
6:46:45
